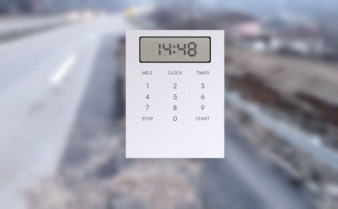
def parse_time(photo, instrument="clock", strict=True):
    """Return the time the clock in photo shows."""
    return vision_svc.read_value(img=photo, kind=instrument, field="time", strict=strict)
14:48
